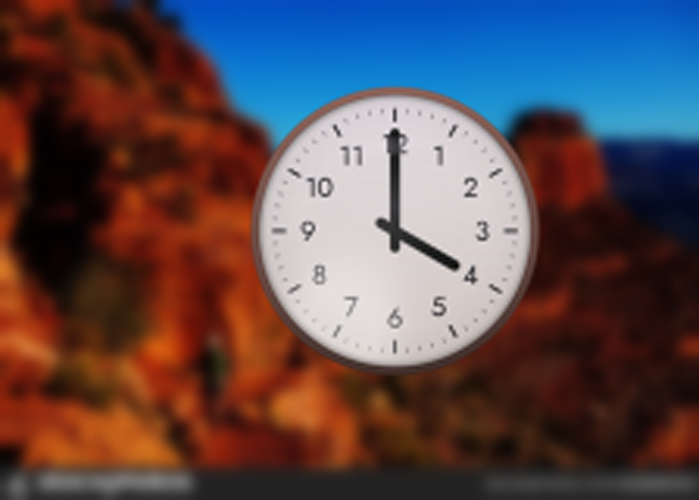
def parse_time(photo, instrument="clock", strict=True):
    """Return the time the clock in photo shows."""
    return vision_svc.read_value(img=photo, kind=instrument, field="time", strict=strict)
4:00
